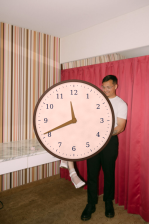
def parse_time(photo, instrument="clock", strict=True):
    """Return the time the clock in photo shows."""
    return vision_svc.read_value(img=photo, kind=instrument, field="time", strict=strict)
11:41
